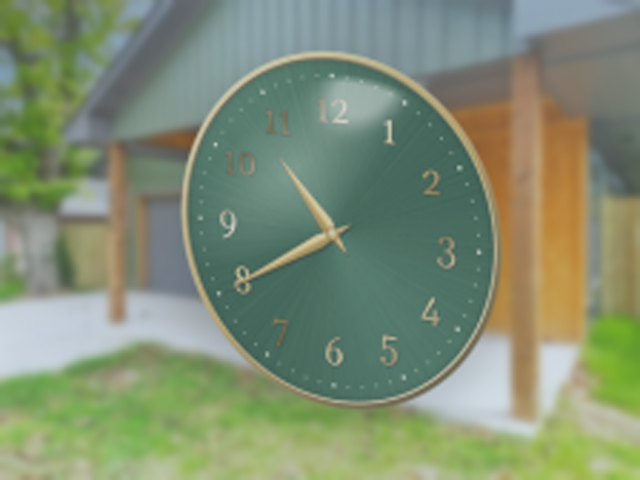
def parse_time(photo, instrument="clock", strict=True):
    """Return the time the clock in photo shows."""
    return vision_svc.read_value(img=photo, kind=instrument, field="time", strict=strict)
10:40
